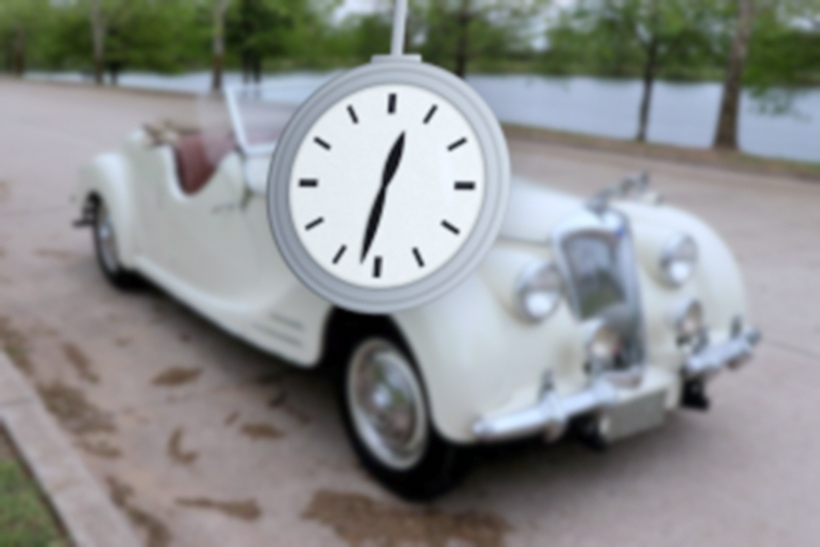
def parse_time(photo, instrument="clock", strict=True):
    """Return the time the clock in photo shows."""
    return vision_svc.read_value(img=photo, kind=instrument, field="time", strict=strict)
12:32
